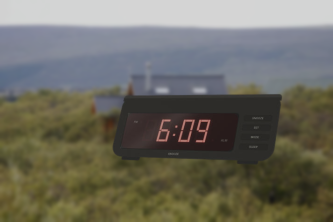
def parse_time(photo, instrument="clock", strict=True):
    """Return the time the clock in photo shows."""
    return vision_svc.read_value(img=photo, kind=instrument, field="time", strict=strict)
6:09
